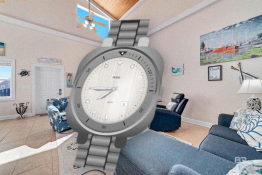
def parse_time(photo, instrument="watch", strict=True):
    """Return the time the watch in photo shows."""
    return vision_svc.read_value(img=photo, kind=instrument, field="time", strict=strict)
7:45
